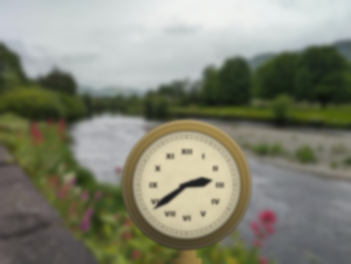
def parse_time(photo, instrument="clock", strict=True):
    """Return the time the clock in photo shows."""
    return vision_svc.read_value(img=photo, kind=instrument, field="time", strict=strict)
2:39
